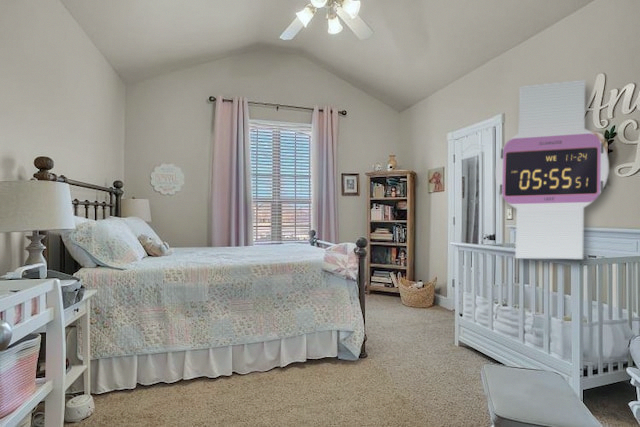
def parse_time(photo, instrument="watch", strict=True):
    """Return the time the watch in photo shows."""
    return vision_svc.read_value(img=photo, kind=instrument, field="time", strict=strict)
5:55:51
